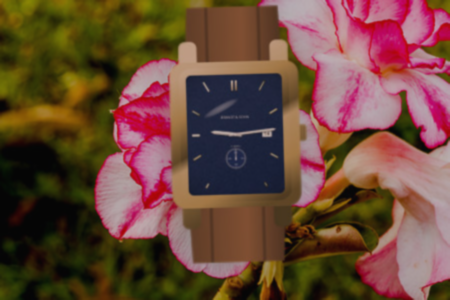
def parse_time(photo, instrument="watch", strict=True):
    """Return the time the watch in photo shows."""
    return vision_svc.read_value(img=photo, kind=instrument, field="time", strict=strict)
9:14
